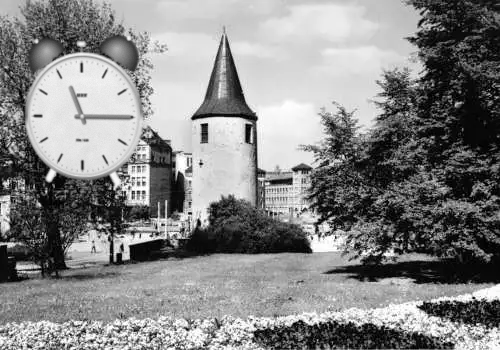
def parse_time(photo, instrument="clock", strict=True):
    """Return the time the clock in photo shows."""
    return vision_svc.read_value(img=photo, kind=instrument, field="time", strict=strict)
11:15
